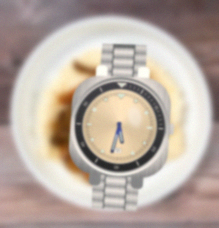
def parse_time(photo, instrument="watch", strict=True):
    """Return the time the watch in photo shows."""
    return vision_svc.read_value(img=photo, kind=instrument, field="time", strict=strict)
5:32
